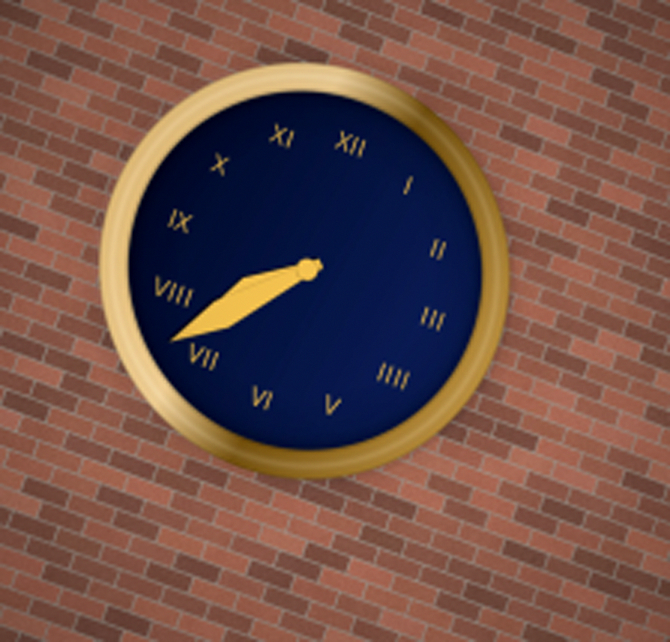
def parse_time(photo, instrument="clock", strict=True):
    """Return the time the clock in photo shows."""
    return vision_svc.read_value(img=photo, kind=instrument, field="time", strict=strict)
7:37
